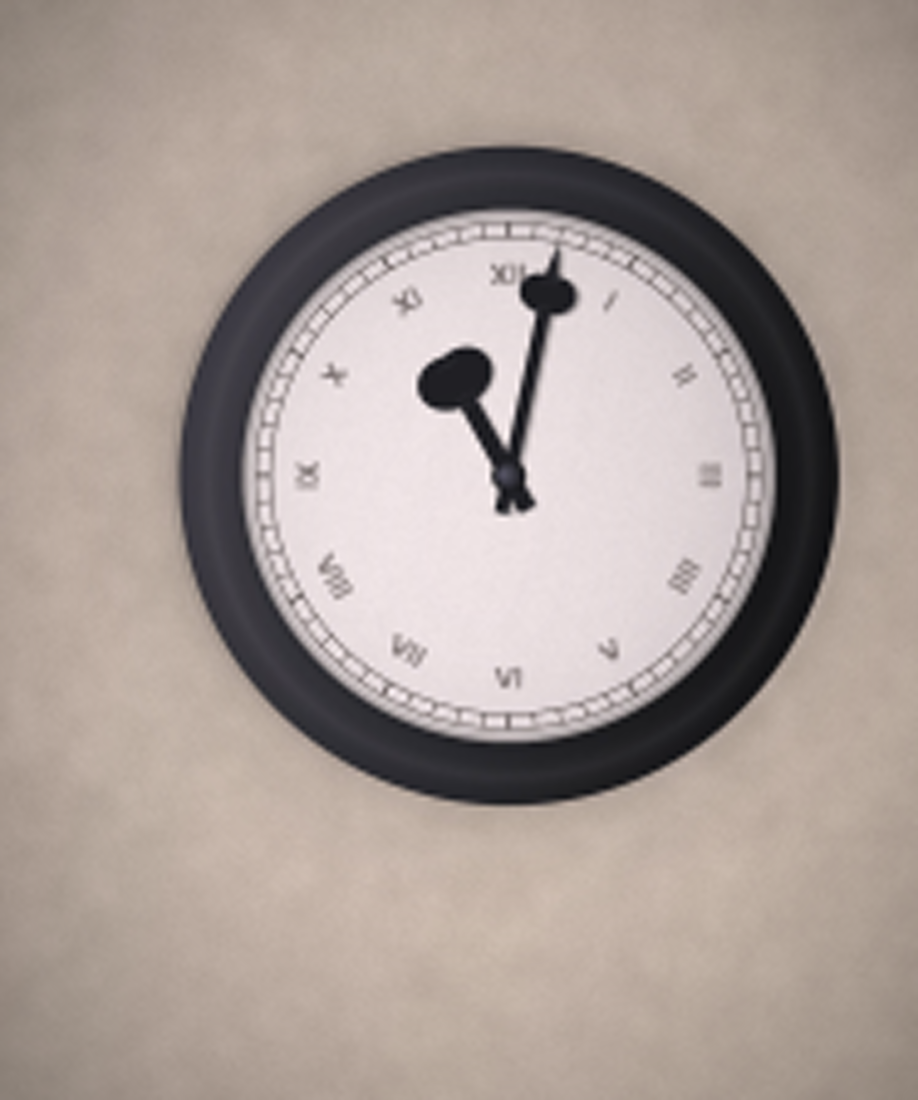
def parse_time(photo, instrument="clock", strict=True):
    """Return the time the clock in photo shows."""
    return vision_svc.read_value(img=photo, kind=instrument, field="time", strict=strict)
11:02
